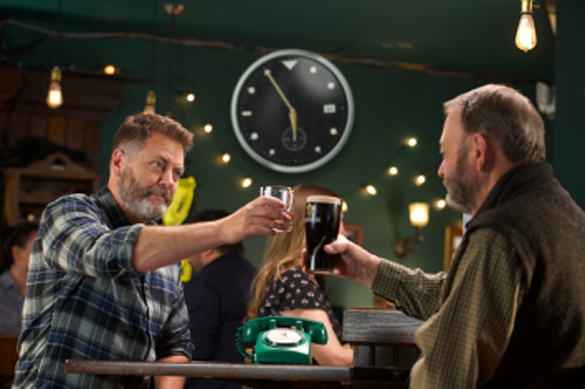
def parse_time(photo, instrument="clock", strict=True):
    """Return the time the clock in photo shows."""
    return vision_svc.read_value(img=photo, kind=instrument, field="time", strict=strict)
5:55
